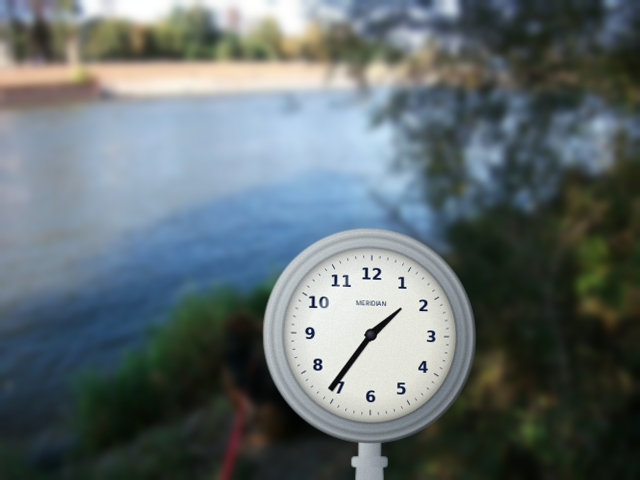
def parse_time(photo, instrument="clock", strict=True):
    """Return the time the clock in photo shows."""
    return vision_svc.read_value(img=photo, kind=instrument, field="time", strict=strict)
1:36
